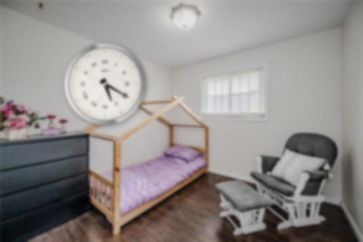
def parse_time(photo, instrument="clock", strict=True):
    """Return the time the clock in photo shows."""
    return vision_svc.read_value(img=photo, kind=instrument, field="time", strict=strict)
5:20
